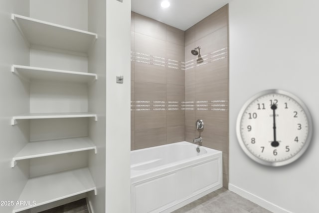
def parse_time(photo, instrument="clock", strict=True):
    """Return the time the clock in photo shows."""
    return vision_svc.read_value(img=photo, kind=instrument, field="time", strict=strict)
6:00
